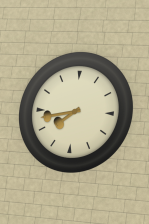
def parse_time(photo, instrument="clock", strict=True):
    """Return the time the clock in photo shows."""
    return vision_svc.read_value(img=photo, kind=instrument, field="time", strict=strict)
7:43
